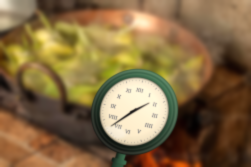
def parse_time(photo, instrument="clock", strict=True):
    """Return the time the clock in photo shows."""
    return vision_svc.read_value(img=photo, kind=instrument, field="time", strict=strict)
1:37
